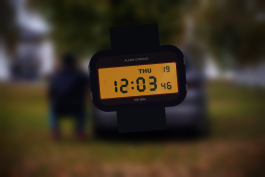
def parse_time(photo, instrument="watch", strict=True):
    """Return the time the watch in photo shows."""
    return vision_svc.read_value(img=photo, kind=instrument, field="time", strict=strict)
12:03:46
